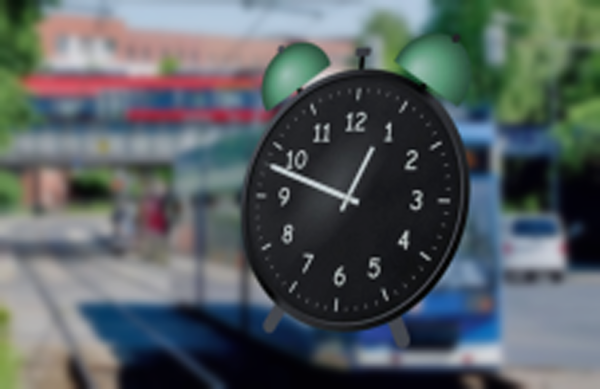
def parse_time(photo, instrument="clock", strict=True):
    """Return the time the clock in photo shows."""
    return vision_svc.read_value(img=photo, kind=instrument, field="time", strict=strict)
12:48
